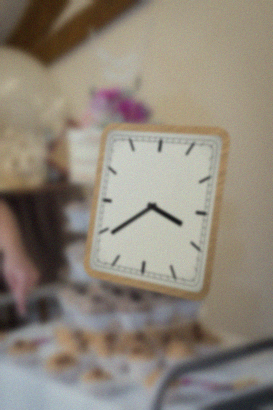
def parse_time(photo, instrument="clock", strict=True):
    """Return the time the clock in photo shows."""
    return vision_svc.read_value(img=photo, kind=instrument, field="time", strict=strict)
3:39
